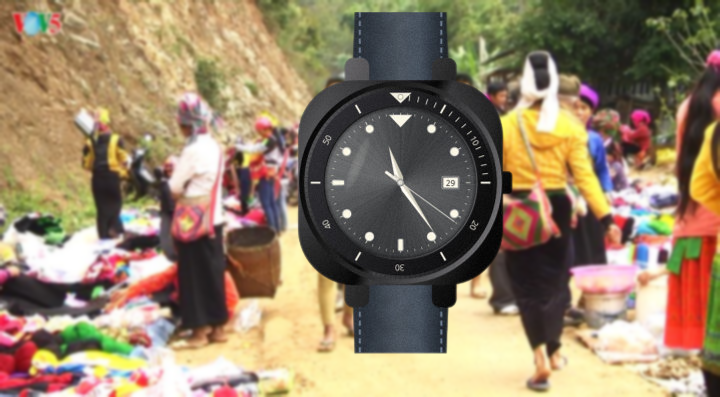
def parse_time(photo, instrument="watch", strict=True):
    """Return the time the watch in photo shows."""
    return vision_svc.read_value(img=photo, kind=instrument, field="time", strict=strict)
11:24:21
